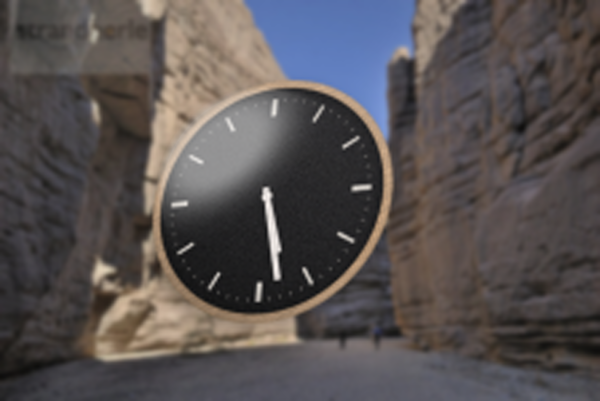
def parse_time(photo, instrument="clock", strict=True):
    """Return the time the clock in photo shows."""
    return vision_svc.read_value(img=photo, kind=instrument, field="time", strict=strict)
5:28
